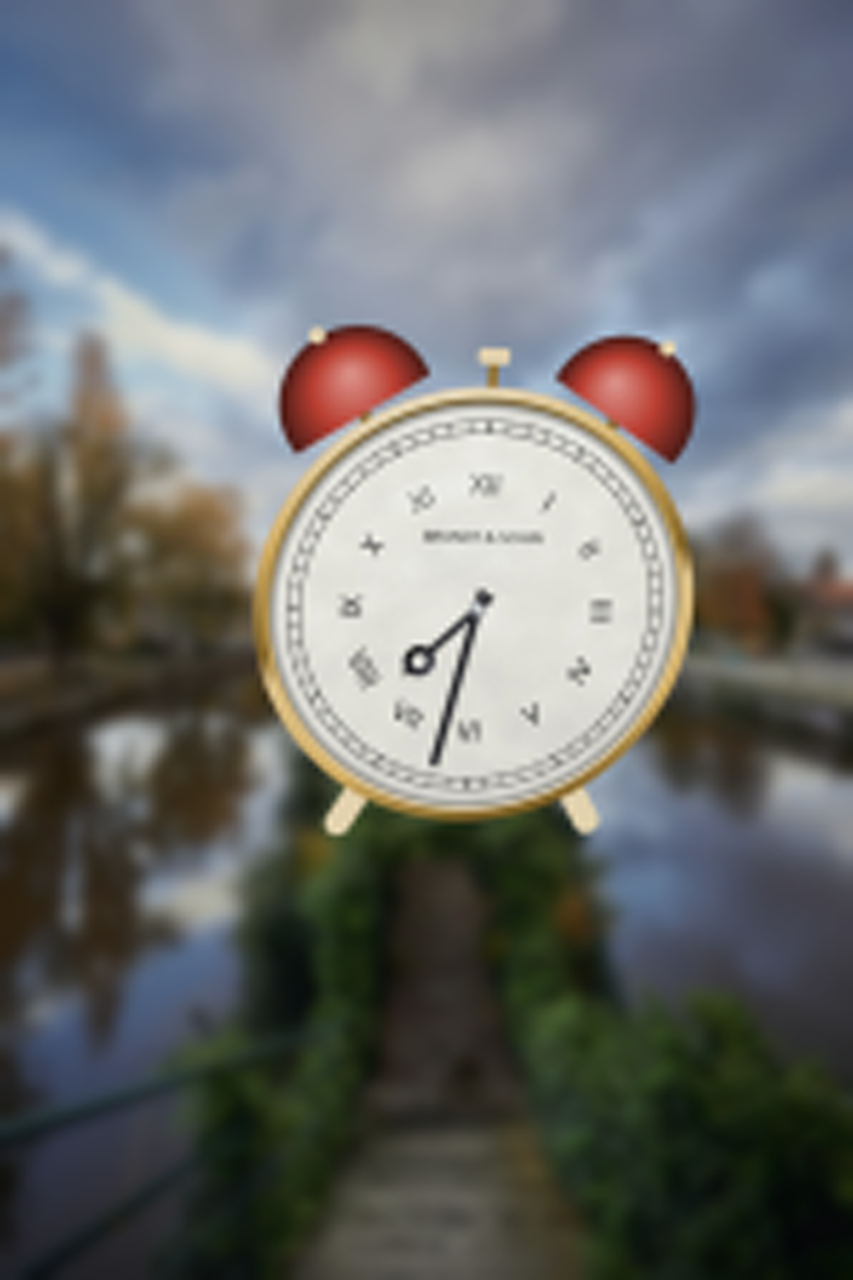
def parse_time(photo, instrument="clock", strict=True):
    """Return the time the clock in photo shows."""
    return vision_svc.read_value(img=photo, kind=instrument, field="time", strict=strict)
7:32
